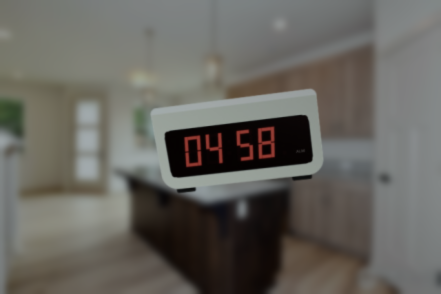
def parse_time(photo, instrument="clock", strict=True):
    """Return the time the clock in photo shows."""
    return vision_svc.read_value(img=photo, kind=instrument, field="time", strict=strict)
4:58
